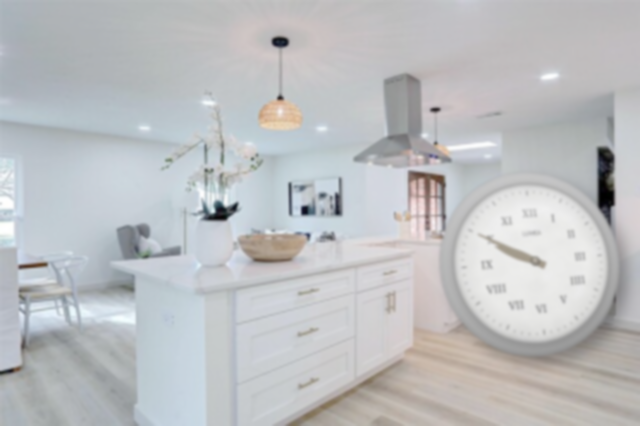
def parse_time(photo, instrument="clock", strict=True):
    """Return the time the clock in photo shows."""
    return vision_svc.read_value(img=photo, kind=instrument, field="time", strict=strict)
9:50
